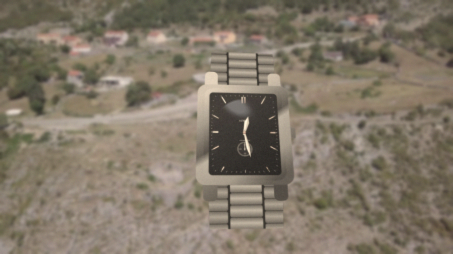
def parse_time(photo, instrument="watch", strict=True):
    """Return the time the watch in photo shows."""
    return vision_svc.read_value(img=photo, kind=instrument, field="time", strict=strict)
12:28
